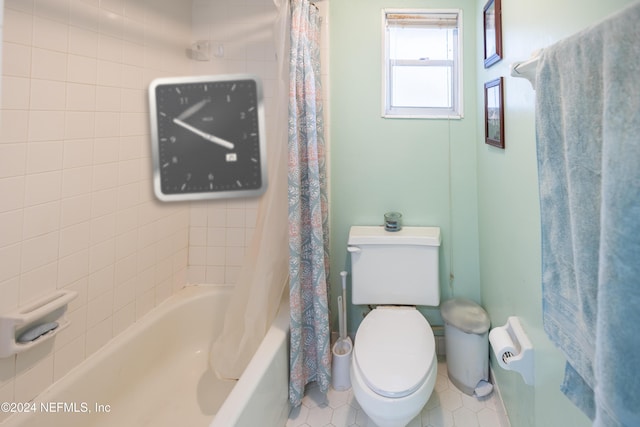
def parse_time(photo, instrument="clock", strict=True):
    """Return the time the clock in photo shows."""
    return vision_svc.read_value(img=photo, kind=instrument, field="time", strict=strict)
3:50
